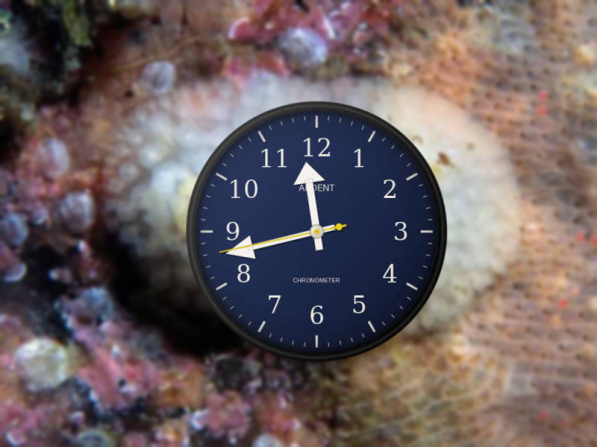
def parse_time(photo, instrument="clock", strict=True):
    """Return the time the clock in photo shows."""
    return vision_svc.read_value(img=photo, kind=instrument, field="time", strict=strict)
11:42:43
